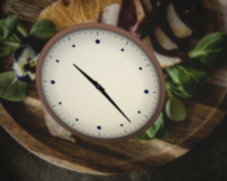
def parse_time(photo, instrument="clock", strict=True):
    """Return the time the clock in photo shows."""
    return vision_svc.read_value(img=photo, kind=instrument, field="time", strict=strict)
10:23
